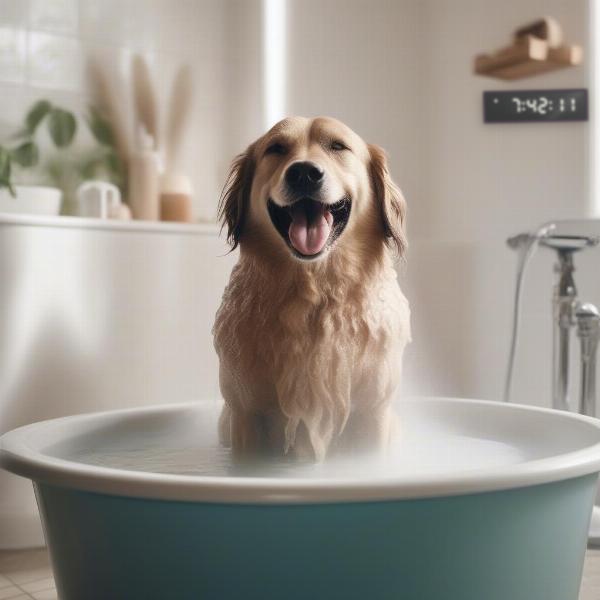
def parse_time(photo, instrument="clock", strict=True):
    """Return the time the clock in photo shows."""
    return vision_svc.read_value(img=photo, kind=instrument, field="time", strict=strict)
7:42:11
